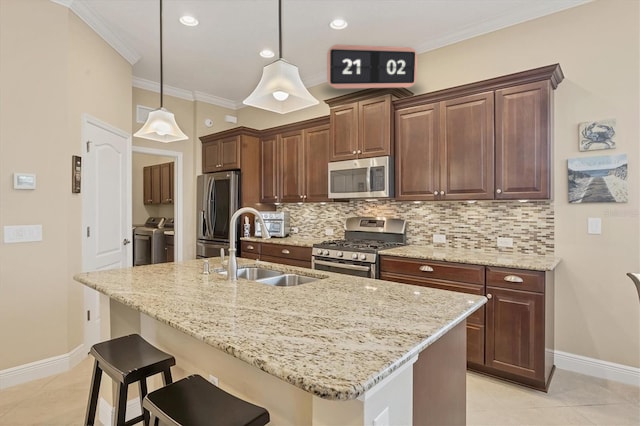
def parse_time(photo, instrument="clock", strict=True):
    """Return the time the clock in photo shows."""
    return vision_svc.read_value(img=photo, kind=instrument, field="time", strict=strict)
21:02
